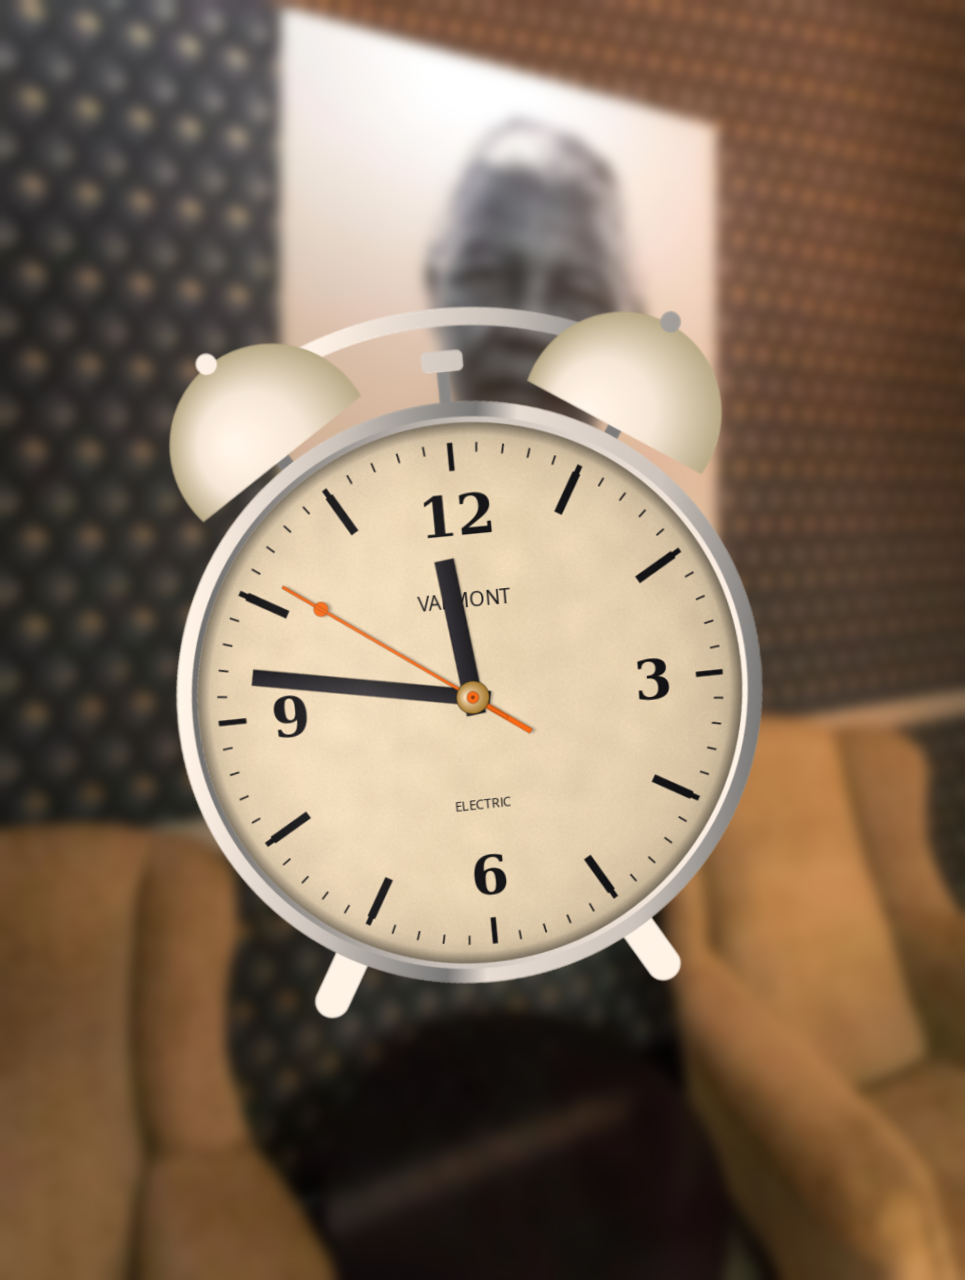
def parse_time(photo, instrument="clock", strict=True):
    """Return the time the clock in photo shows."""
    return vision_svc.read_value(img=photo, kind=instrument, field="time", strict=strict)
11:46:51
